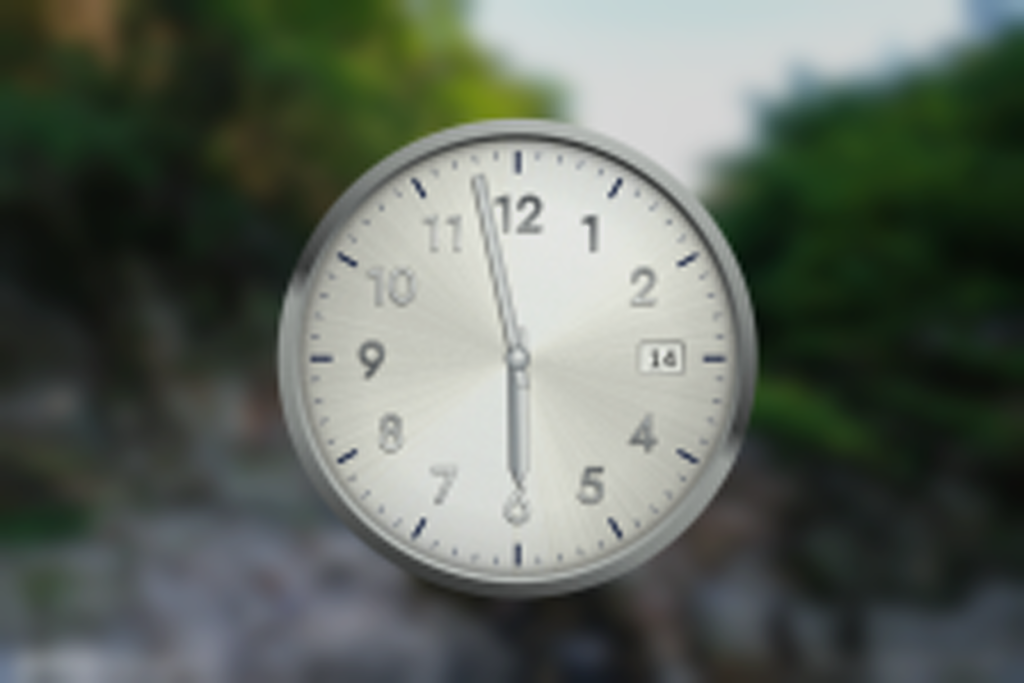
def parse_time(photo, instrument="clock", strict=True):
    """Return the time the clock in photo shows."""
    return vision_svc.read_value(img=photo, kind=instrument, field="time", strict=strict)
5:58
